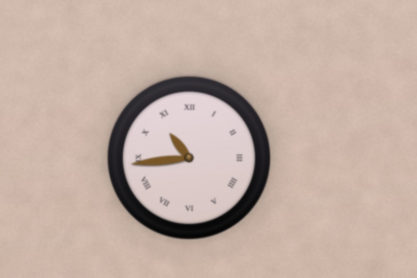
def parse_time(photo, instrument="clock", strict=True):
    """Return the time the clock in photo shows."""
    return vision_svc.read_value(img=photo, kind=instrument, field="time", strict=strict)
10:44
